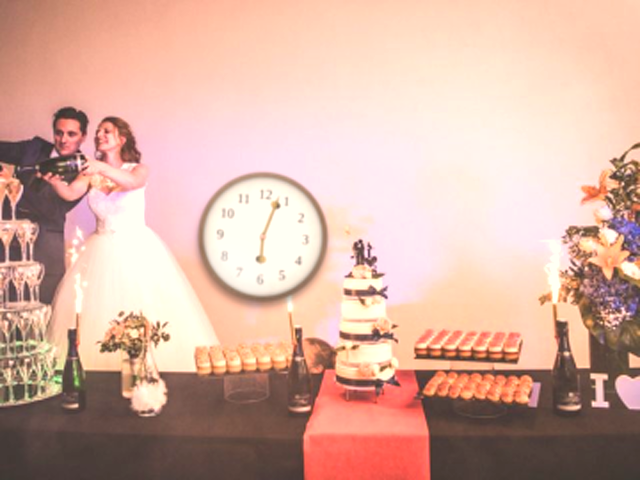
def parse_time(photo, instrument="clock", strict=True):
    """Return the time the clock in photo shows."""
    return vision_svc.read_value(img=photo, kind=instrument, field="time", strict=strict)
6:03
